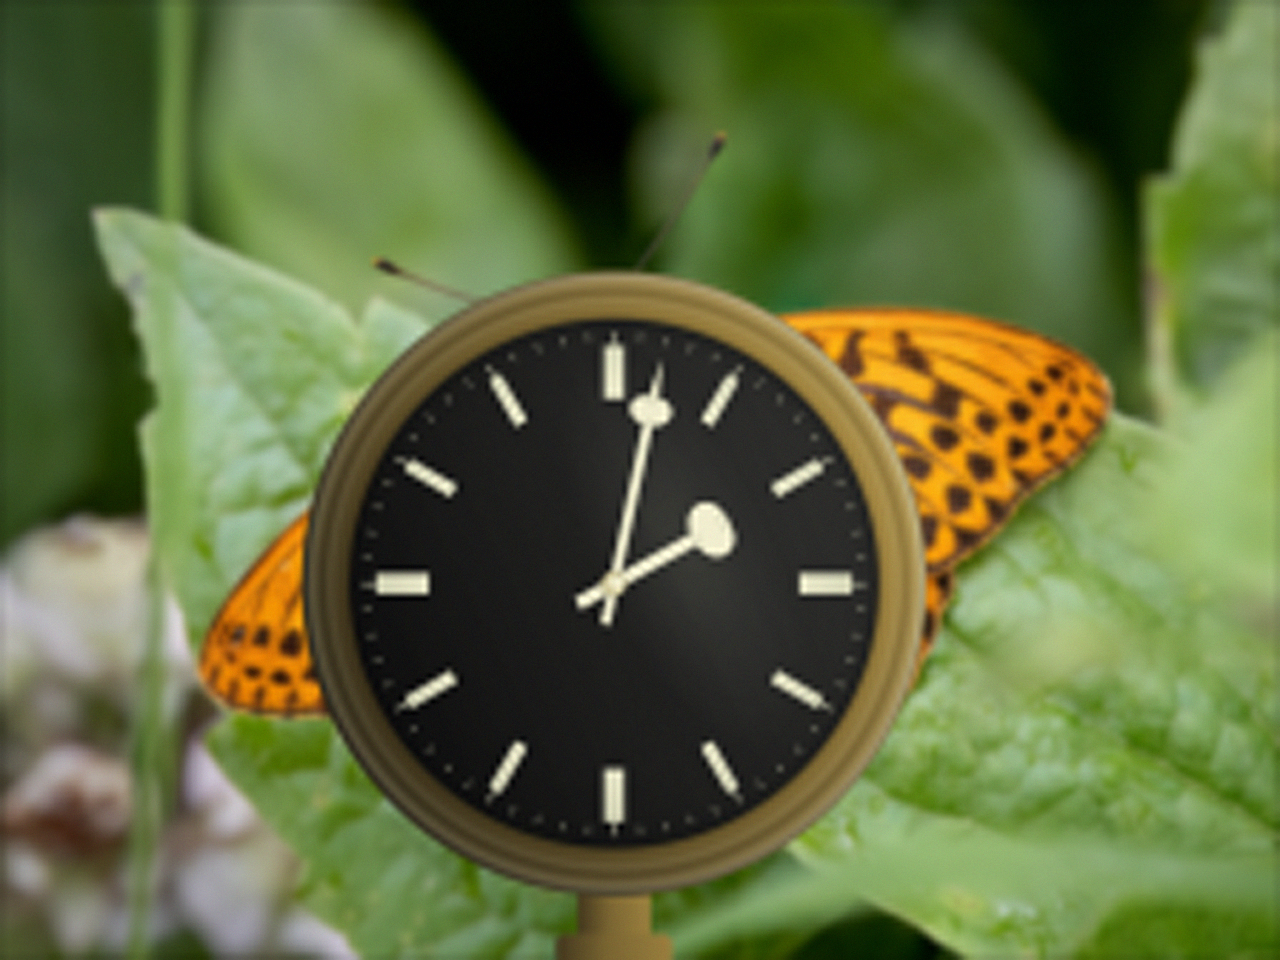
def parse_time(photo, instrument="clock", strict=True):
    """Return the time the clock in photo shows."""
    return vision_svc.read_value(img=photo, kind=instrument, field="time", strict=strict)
2:02
